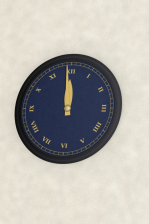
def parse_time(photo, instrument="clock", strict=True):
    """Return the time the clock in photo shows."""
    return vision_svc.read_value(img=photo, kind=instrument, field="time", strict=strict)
11:59
